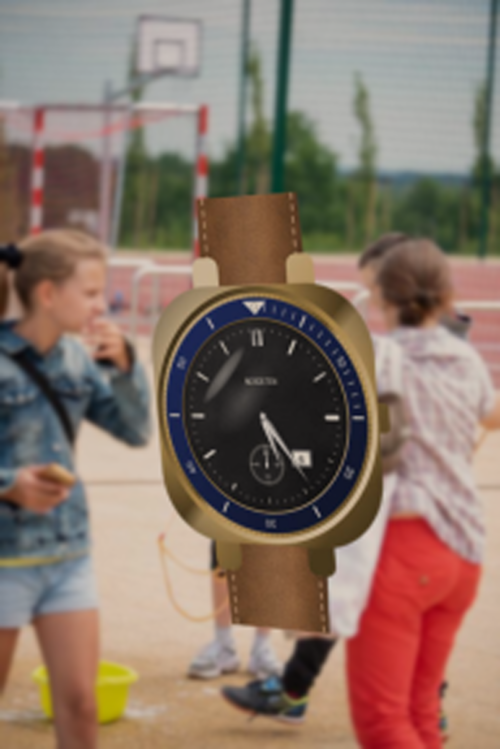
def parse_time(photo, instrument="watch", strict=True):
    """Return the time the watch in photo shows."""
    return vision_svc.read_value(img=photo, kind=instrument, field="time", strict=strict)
5:24
